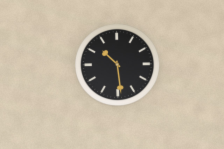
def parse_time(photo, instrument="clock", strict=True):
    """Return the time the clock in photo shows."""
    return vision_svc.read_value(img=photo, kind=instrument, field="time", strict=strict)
10:29
